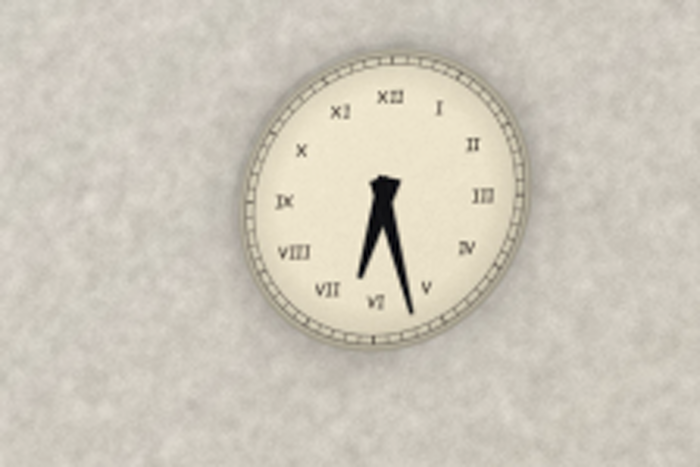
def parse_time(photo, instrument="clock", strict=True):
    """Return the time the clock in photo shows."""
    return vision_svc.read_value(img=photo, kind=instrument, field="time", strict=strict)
6:27
